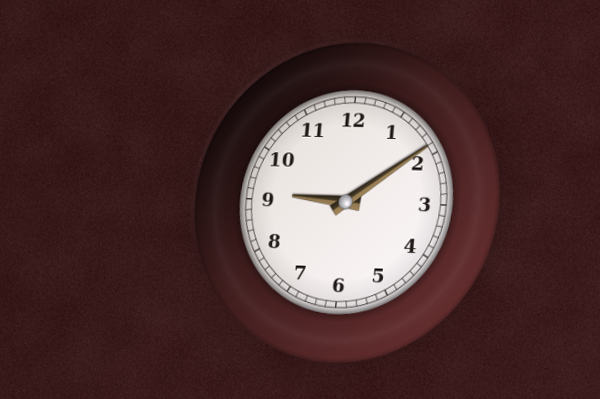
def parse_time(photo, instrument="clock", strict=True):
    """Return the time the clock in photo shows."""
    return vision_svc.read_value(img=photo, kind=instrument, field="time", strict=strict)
9:09
